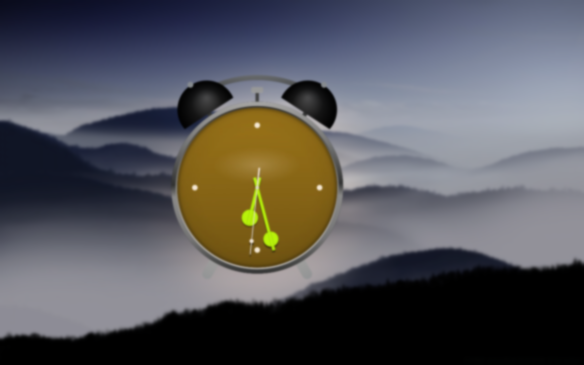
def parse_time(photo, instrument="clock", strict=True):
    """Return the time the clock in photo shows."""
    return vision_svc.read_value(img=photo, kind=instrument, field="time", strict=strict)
6:27:31
